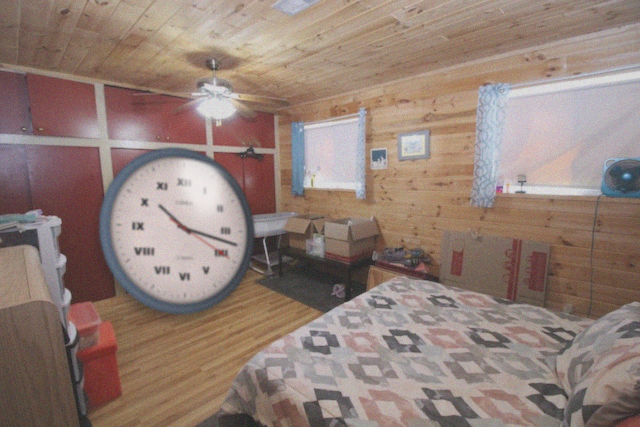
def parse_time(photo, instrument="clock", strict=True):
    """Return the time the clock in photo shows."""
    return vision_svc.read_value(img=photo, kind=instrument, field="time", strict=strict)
10:17:20
